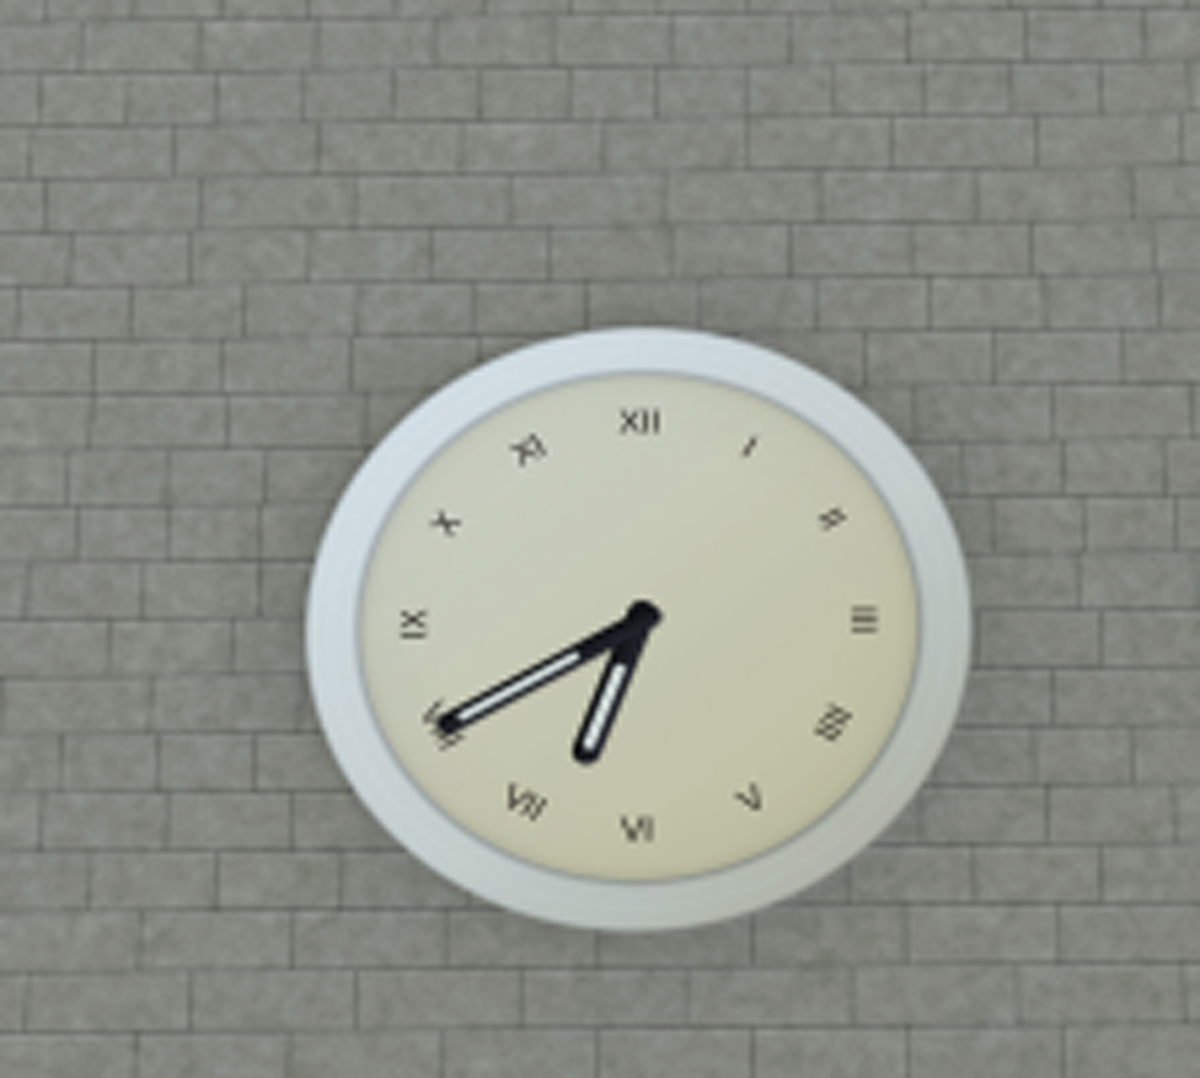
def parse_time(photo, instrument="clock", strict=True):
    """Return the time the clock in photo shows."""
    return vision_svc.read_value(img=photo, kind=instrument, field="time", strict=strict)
6:40
